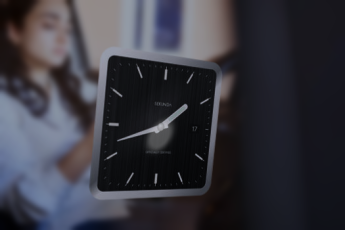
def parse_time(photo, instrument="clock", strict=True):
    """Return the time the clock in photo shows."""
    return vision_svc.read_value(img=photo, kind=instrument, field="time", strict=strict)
1:42
